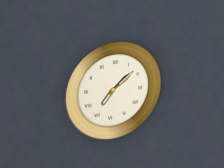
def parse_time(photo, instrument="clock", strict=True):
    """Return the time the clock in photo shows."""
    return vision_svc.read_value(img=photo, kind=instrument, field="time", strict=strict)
7:08
